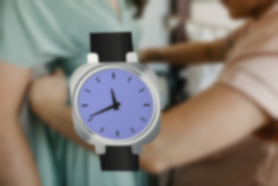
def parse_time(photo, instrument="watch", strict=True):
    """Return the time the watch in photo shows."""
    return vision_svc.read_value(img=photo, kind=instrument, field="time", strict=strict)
11:41
